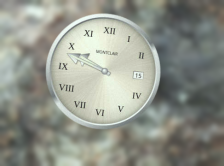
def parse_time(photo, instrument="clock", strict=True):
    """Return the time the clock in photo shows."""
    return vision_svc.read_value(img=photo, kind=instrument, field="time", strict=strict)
9:48
